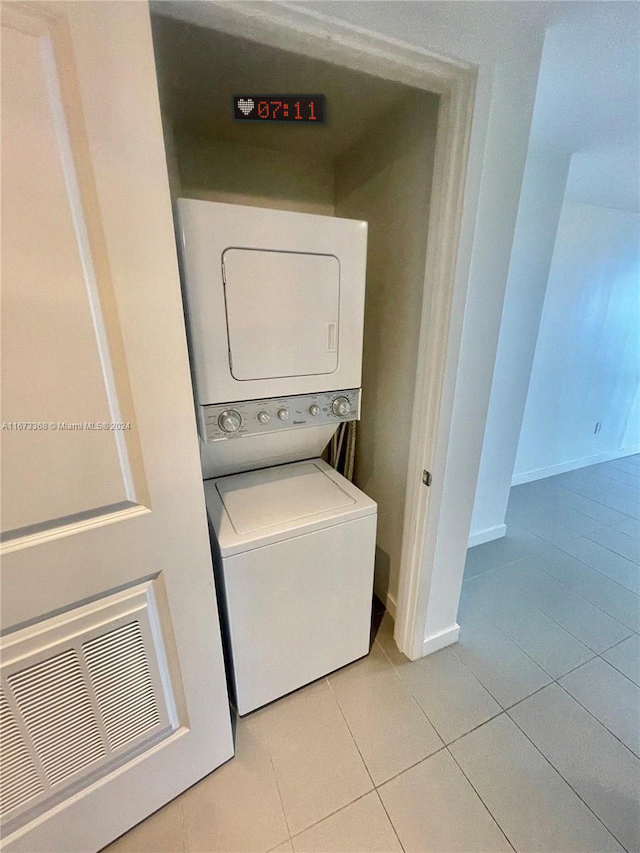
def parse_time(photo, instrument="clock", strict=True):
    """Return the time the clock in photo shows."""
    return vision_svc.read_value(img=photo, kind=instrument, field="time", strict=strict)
7:11
